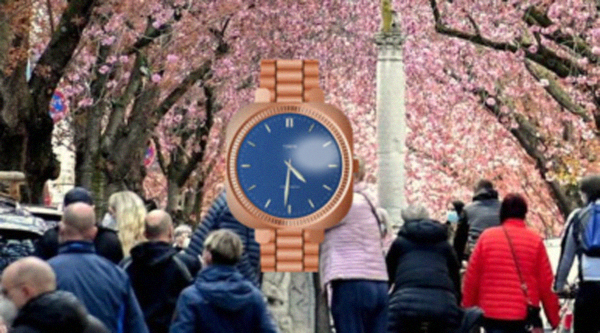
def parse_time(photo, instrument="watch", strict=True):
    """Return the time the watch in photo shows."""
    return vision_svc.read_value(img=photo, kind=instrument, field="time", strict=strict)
4:31
